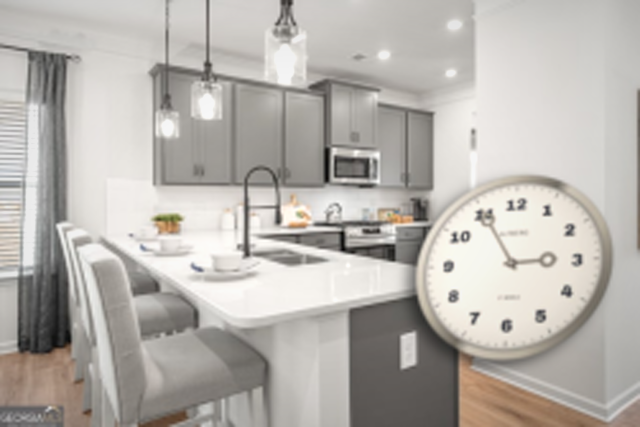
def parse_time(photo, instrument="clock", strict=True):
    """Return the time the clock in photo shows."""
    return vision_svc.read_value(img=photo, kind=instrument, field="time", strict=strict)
2:55
